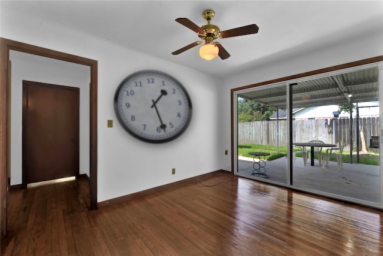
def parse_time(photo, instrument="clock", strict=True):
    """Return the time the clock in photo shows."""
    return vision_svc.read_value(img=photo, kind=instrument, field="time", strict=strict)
1:28
